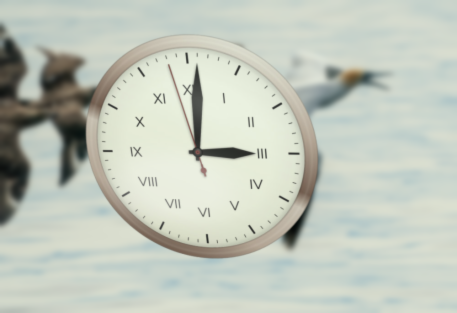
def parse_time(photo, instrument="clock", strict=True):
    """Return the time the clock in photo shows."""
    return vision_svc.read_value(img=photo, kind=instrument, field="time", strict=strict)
3:00:58
